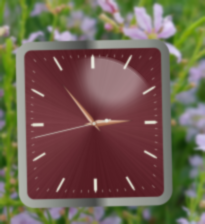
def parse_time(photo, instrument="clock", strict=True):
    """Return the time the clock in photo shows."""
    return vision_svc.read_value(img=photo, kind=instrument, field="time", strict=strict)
2:53:43
